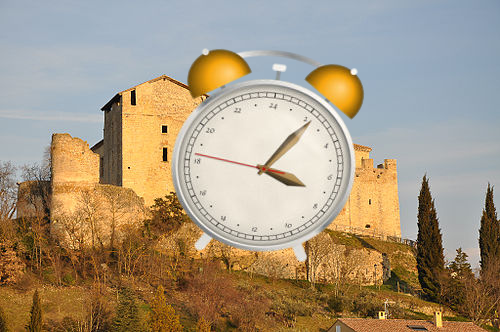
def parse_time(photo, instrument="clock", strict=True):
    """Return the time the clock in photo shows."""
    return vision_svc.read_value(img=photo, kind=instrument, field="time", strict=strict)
7:05:46
